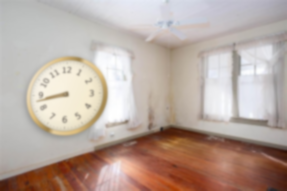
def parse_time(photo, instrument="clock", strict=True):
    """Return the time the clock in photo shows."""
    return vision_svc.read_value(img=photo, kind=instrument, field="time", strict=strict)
8:43
